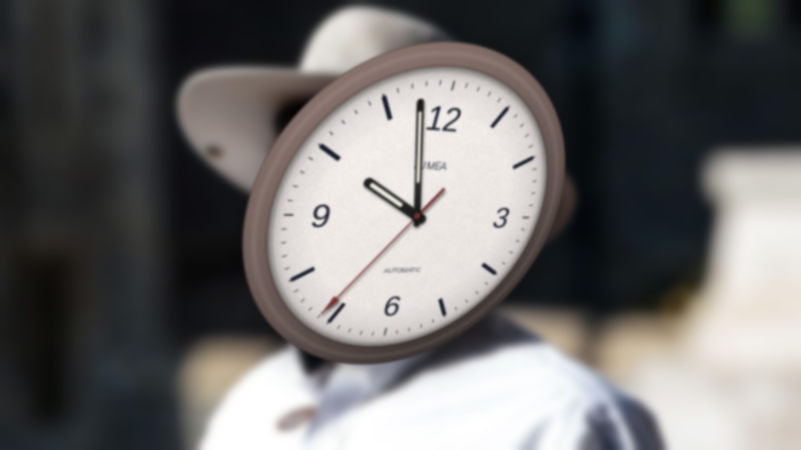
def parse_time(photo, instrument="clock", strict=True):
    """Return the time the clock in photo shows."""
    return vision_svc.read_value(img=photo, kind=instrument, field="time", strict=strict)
9:57:36
